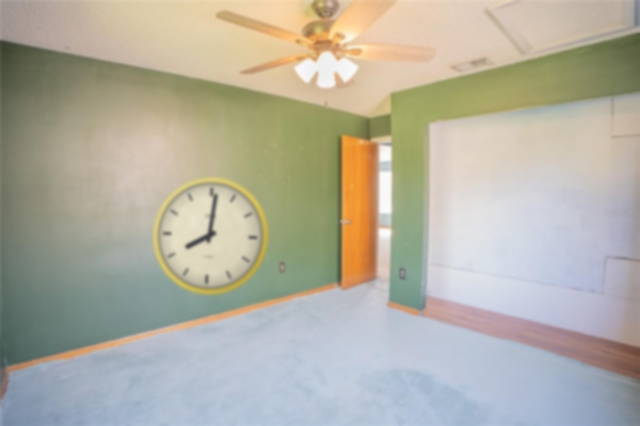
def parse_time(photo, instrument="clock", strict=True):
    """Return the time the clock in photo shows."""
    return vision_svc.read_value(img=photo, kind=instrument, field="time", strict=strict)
8:01
